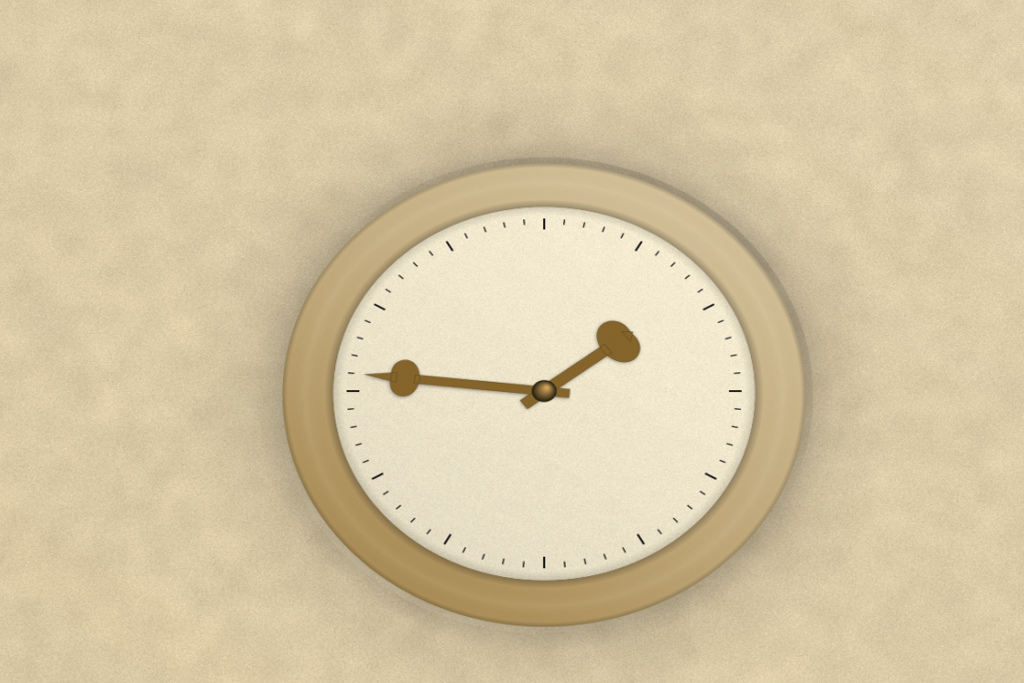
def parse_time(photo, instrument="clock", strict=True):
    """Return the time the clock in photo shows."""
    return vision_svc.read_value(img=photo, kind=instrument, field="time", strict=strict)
1:46
